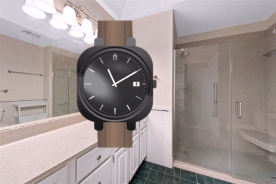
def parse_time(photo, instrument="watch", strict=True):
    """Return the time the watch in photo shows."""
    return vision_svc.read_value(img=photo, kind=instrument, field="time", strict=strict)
11:10
